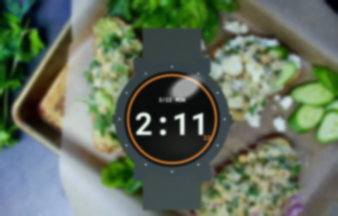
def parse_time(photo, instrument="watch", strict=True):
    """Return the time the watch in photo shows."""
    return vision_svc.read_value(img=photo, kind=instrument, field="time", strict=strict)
2:11
